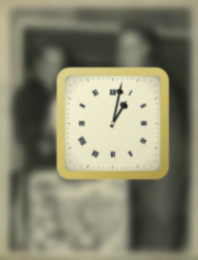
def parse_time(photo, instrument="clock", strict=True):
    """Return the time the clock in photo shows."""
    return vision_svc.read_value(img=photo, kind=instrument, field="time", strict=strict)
1:02
